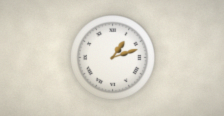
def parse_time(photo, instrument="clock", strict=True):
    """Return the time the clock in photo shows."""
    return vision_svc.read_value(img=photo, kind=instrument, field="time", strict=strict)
1:12
